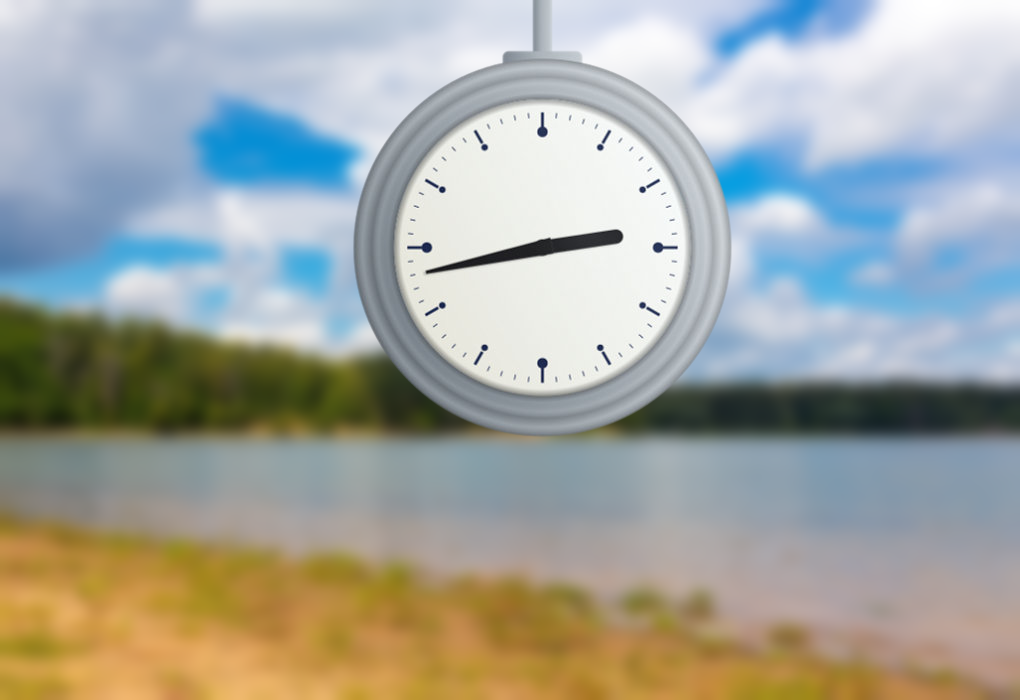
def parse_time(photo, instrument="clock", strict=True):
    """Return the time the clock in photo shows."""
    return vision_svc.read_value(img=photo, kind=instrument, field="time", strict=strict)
2:43
